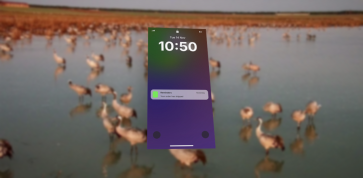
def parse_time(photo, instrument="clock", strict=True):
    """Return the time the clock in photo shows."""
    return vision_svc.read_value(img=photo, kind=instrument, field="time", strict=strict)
10:50
